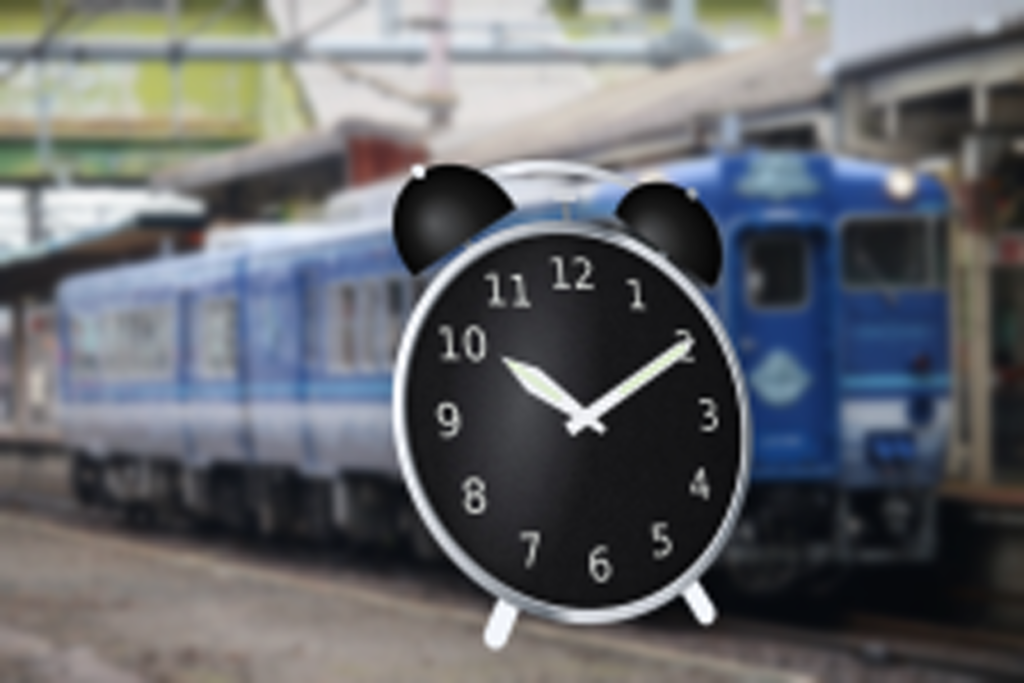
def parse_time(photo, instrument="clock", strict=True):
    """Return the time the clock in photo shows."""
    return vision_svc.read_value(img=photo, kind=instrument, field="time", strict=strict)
10:10
